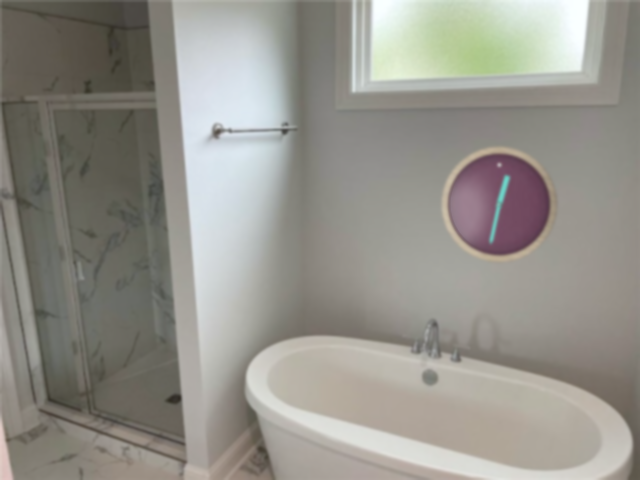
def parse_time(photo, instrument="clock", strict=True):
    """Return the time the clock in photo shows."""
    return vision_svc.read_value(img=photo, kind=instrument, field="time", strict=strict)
12:32
